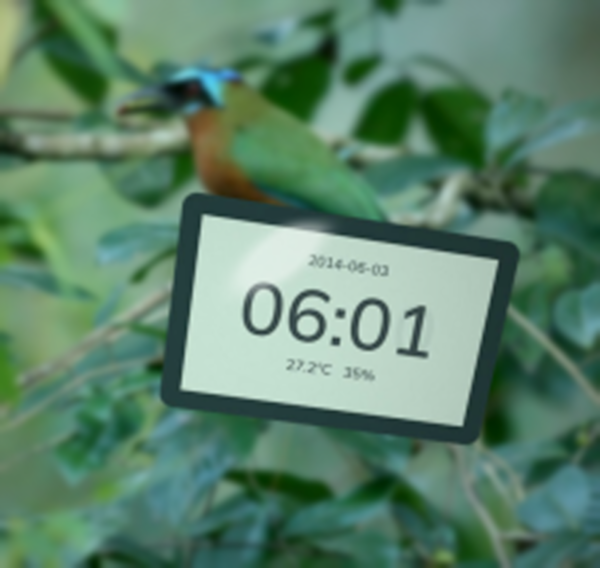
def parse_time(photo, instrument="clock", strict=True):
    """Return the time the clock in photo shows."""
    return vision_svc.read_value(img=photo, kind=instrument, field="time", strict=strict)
6:01
